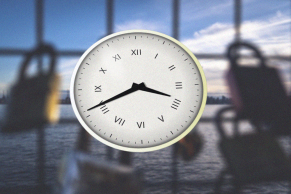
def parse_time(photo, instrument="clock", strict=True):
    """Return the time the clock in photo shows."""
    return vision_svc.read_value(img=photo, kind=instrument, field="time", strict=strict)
3:41
